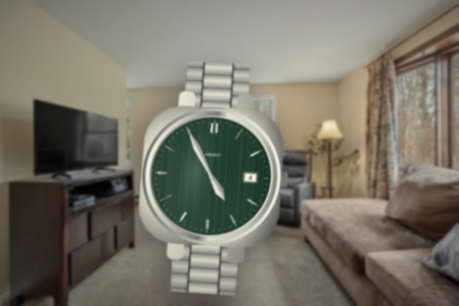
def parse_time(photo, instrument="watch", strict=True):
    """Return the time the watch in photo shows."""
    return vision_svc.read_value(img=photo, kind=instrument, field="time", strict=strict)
4:55
